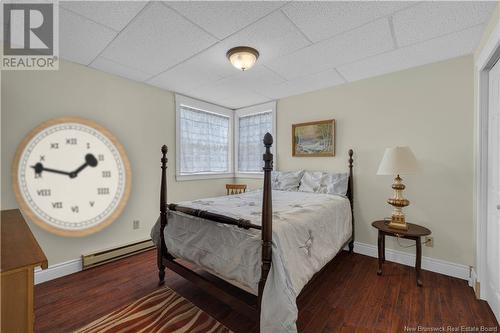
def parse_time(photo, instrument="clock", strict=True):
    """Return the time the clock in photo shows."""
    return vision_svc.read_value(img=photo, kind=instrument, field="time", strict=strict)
1:47
